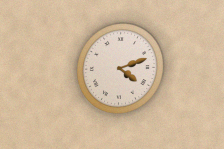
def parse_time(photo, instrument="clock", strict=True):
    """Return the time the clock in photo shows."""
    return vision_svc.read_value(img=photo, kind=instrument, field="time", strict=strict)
4:12
